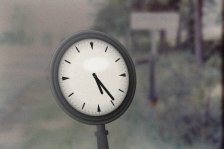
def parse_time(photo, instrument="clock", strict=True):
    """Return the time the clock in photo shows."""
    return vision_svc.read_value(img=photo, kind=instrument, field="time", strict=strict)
5:24
